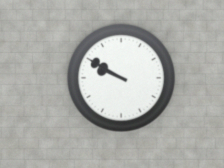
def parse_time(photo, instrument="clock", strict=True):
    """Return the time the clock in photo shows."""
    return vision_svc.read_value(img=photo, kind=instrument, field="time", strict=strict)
9:50
